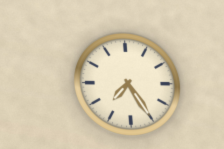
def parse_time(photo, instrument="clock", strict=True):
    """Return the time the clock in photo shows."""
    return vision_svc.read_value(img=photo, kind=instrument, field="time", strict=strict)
7:25
